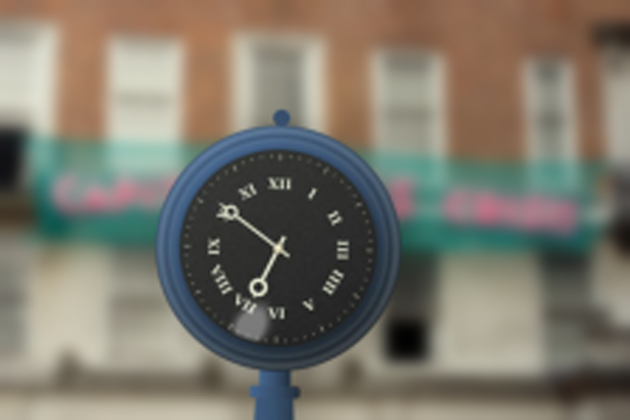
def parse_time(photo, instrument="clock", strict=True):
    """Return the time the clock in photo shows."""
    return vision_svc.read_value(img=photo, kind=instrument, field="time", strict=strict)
6:51
